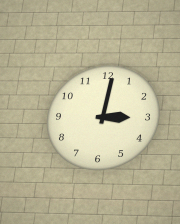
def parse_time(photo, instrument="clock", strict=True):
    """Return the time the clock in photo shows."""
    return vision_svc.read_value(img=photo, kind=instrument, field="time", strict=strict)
3:01
